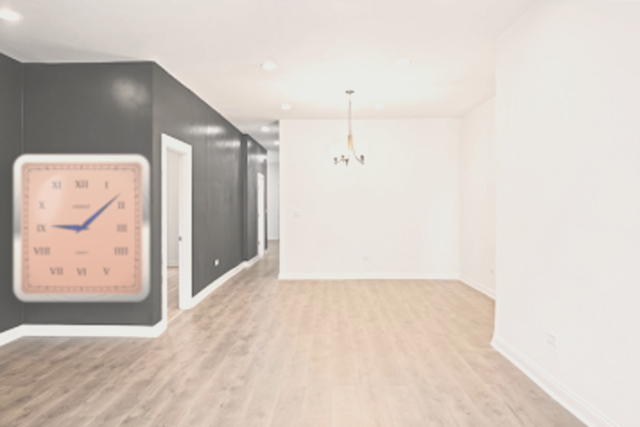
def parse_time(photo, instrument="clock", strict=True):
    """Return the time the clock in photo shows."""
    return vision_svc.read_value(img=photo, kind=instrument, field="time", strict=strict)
9:08
